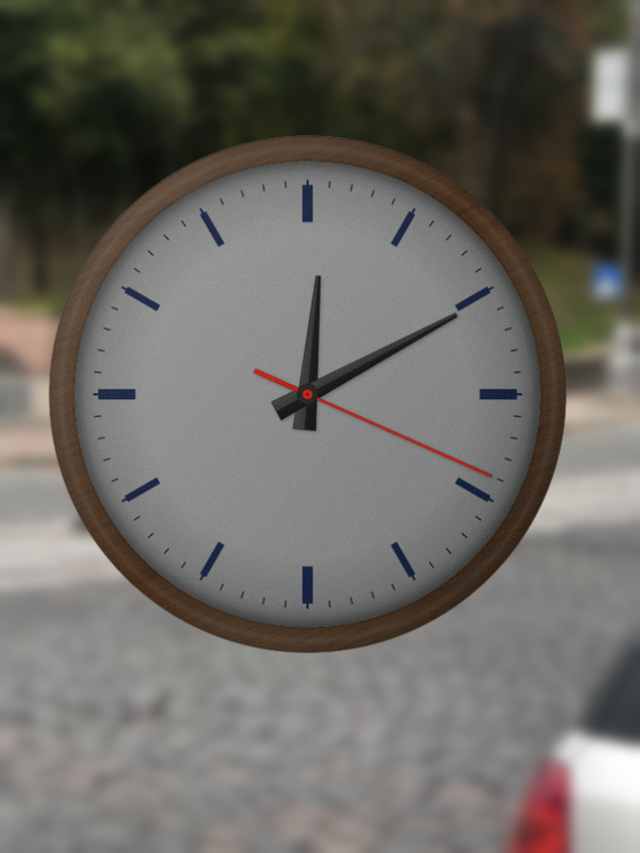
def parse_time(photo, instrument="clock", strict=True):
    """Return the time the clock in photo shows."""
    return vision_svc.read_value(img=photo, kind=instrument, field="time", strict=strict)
12:10:19
